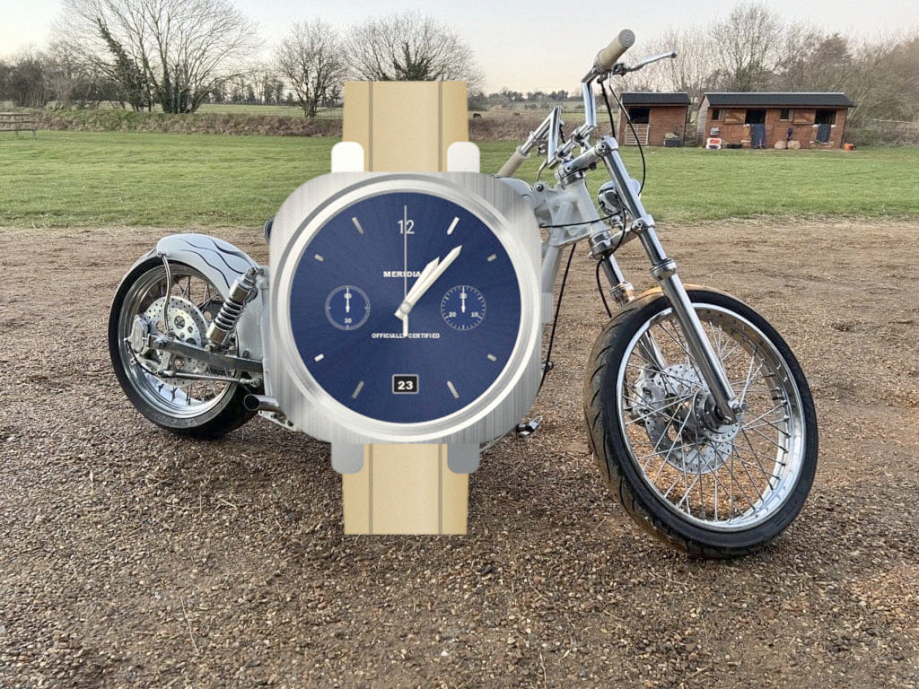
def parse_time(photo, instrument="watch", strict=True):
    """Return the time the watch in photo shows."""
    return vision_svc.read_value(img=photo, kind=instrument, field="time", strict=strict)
1:07
